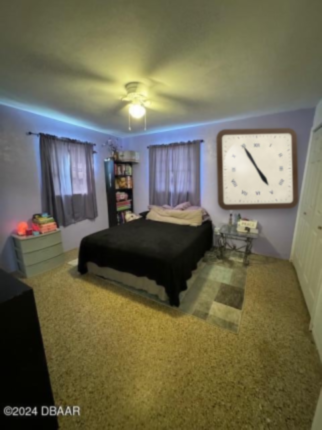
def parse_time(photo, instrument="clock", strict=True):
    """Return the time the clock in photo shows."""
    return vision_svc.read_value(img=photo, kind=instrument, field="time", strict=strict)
4:55
